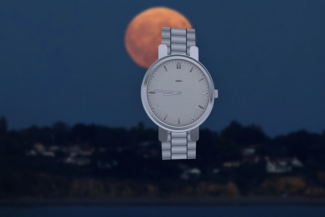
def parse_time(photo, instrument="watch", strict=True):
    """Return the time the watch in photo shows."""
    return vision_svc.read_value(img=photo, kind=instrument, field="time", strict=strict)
8:46
